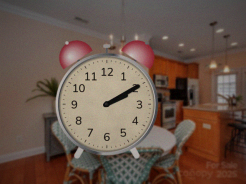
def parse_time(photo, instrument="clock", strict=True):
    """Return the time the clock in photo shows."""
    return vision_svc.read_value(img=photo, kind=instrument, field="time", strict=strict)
2:10
